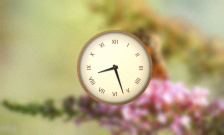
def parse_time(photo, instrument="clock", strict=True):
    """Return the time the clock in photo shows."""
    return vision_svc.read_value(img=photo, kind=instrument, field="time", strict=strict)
8:27
